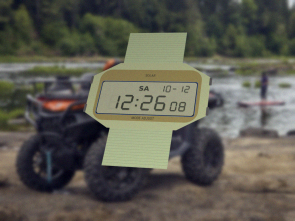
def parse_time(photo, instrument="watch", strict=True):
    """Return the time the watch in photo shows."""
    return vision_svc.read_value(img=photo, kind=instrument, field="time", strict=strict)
12:26:08
